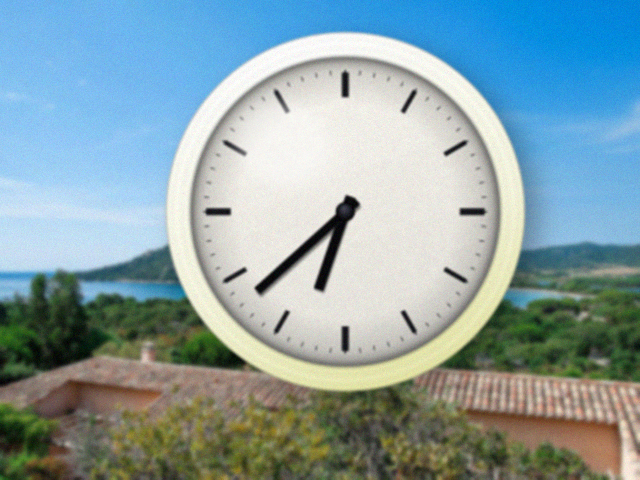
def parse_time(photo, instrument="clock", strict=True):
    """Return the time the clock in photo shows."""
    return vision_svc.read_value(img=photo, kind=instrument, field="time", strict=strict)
6:38
